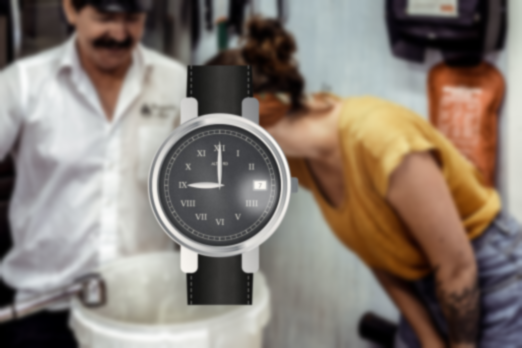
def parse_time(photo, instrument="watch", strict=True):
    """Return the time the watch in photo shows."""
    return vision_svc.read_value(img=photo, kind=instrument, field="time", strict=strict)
9:00
